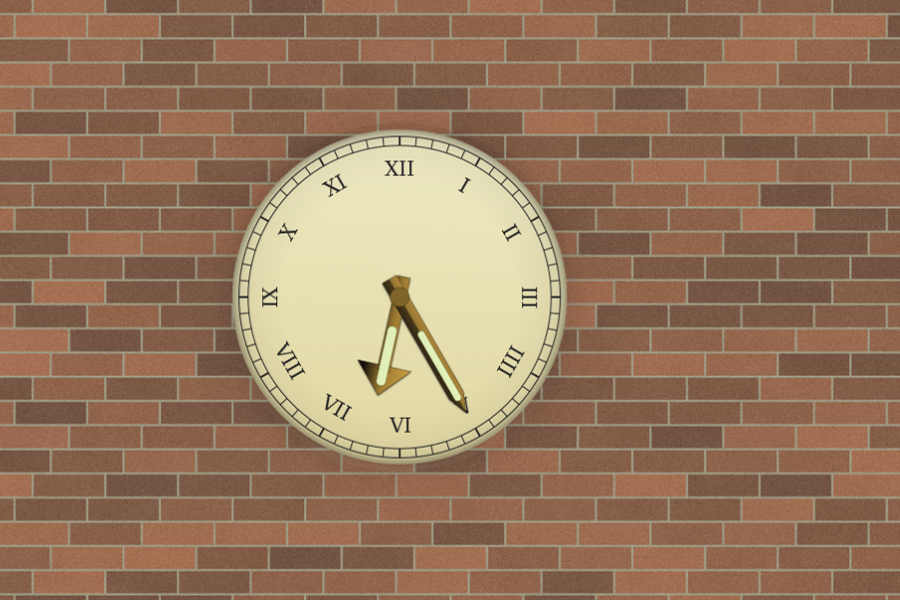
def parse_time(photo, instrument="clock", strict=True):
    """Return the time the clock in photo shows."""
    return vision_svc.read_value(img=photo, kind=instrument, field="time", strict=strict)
6:25
